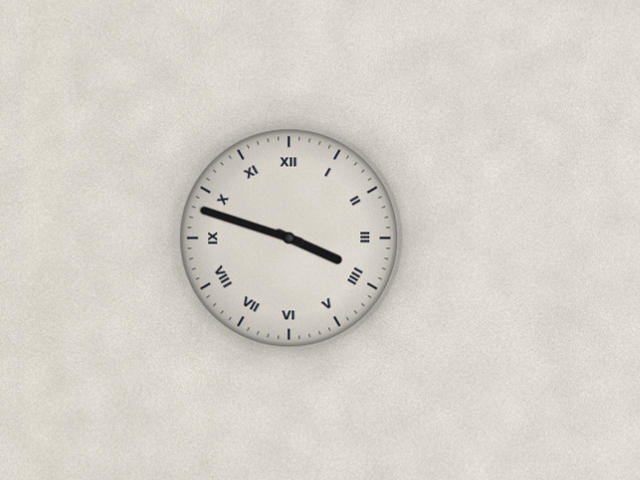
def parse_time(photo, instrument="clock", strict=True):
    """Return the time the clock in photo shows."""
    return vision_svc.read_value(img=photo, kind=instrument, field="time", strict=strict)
3:48
